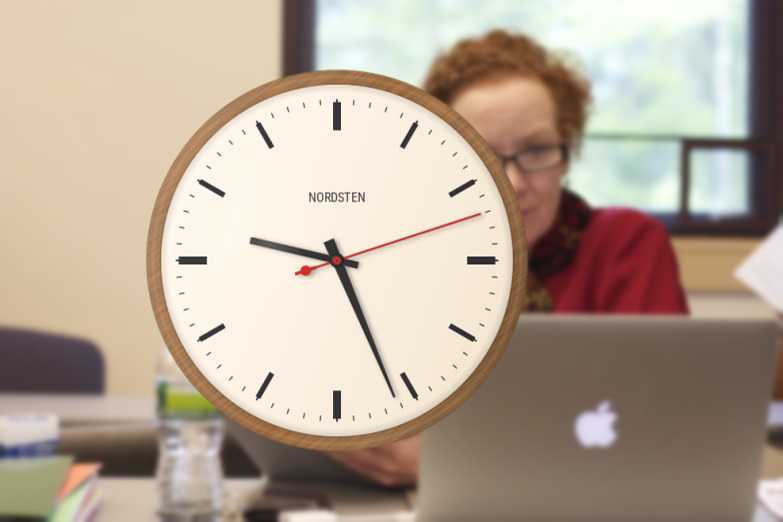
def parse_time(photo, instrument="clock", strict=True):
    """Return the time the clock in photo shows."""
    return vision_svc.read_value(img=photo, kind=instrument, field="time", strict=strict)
9:26:12
